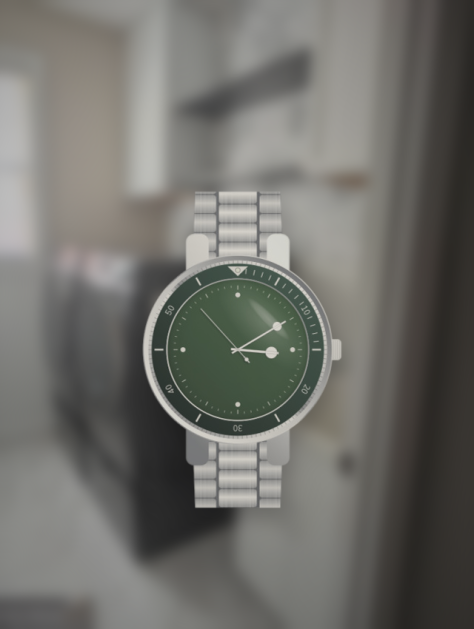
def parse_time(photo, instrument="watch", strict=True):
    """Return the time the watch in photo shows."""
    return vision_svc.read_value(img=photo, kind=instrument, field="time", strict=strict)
3:09:53
